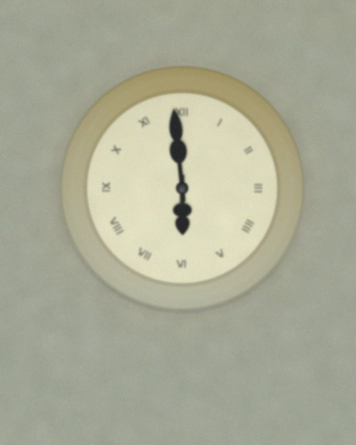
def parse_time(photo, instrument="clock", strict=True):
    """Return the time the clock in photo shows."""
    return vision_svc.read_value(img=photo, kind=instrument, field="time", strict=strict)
5:59
